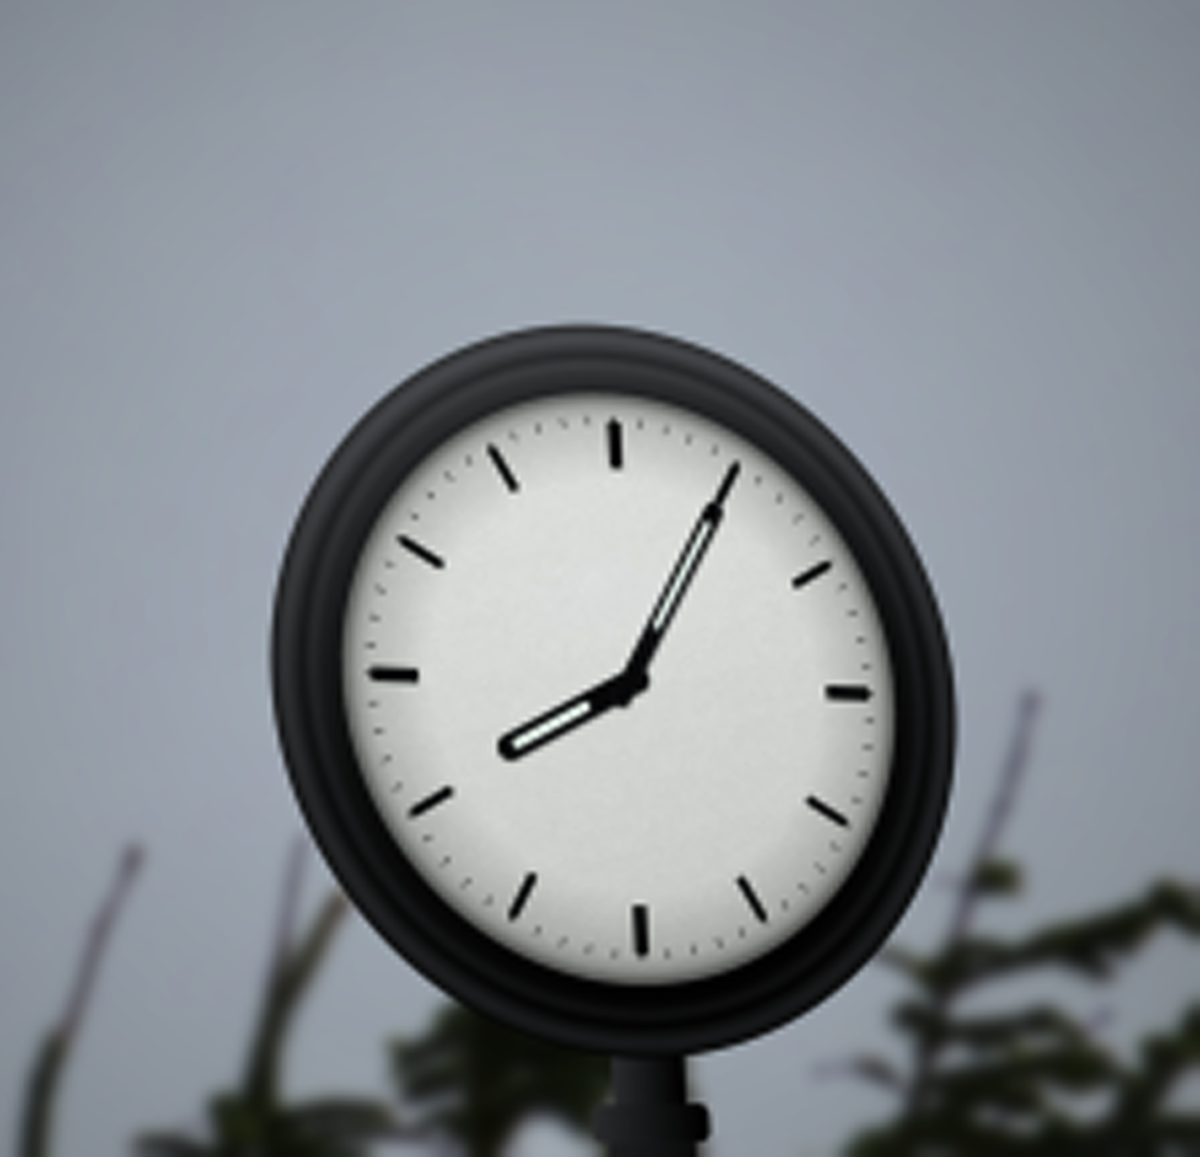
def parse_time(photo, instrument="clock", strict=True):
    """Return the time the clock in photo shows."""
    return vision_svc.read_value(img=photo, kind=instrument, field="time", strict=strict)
8:05
